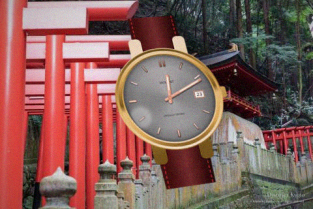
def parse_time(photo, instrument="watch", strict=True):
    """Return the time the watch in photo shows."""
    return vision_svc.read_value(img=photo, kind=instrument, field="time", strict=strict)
12:11
